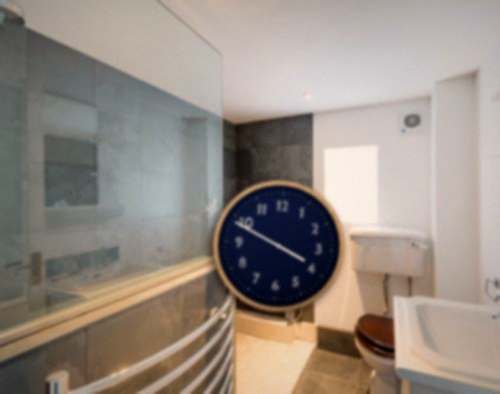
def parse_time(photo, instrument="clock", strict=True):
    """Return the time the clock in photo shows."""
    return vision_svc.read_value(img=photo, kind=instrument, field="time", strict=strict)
3:49
